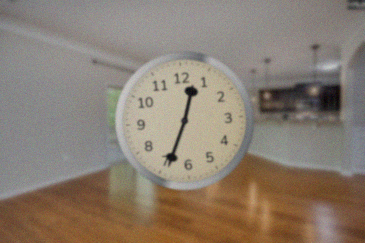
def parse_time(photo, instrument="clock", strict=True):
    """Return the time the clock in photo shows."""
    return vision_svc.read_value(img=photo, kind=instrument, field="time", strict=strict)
12:34
